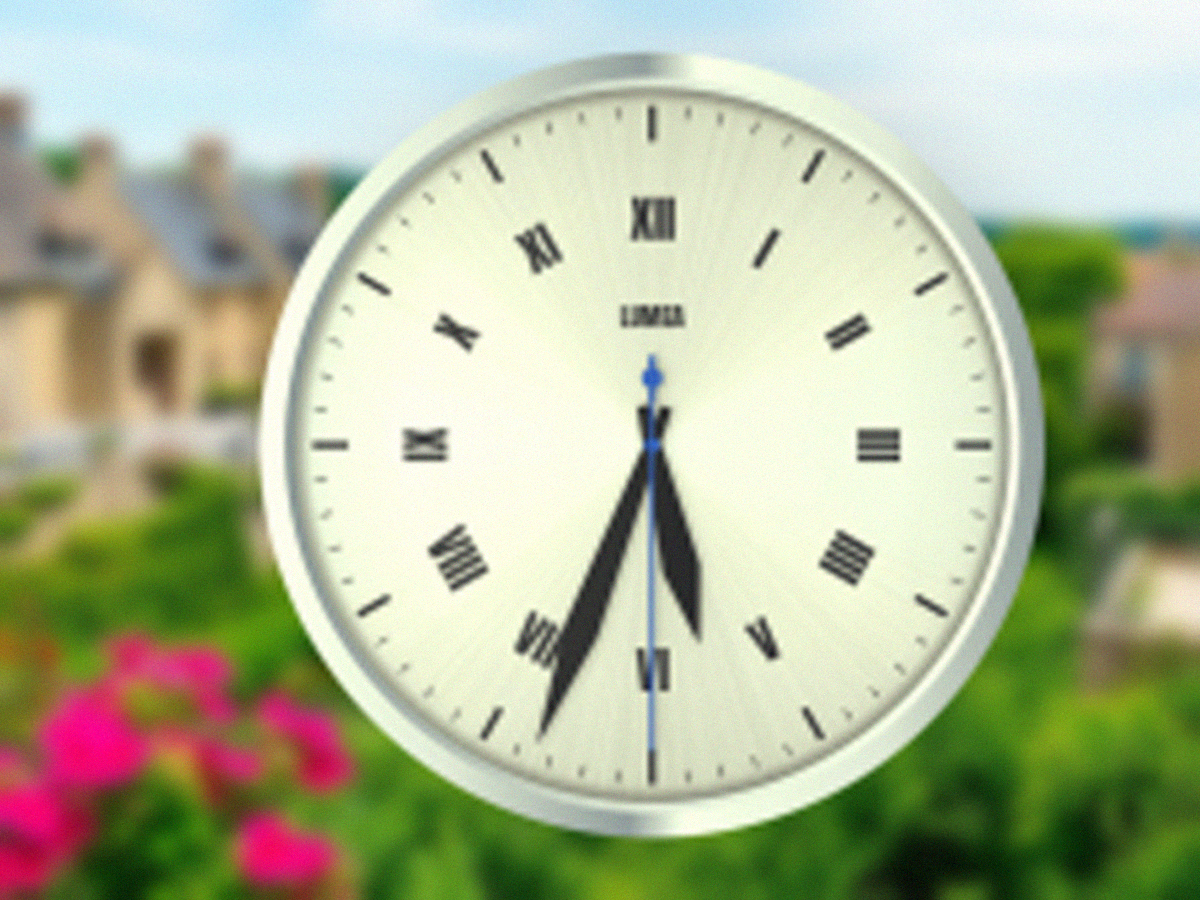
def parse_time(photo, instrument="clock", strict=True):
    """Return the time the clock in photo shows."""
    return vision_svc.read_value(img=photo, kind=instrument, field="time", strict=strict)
5:33:30
